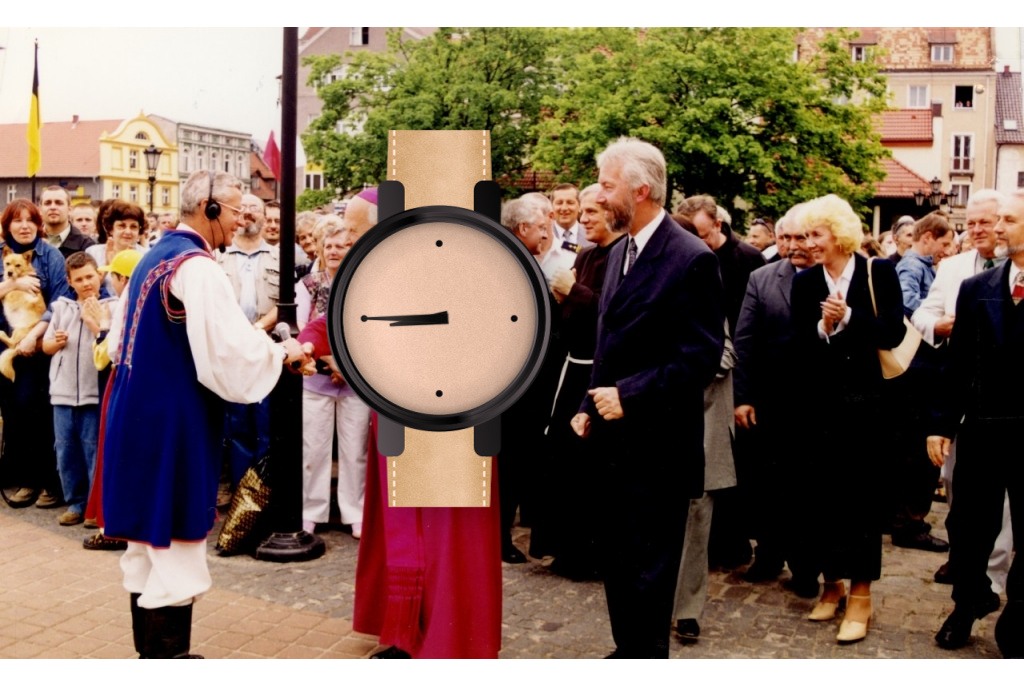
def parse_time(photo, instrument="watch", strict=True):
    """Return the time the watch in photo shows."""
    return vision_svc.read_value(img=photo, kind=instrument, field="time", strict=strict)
8:45
